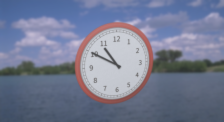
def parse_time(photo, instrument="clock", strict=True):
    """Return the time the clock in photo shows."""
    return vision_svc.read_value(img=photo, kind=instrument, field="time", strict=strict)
10:50
